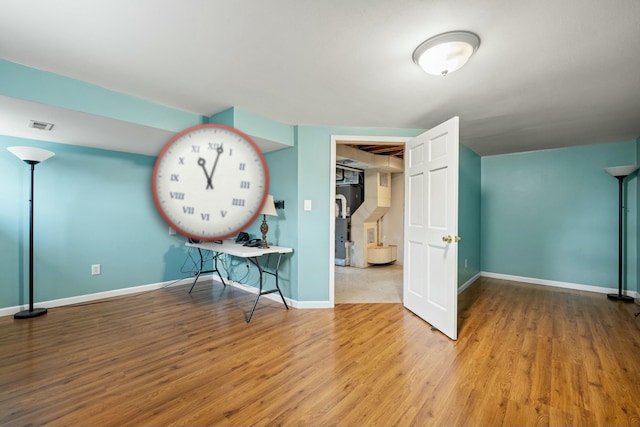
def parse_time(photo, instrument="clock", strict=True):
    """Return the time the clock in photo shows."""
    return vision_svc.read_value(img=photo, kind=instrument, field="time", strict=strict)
11:02
